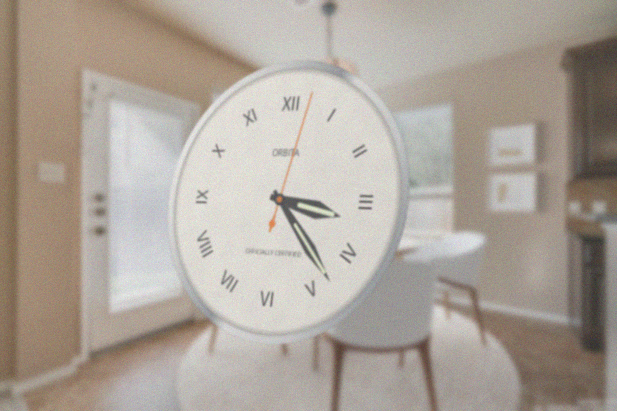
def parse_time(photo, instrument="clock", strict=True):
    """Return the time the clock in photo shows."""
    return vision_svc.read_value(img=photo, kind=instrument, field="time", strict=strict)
3:23:02
